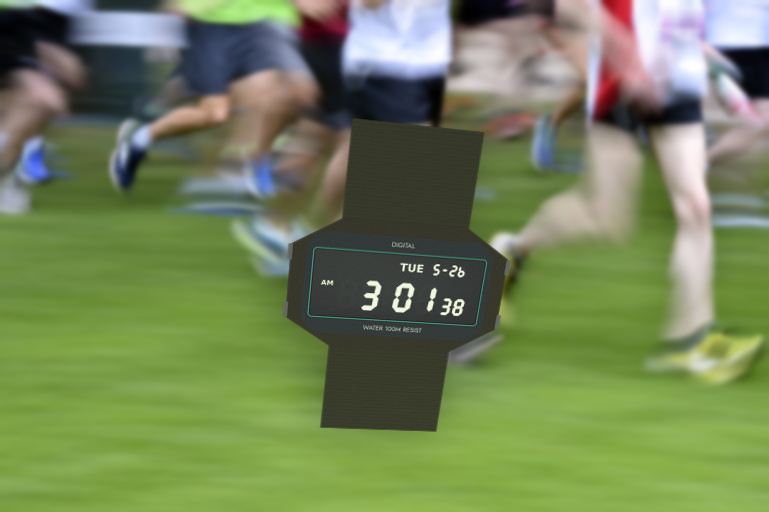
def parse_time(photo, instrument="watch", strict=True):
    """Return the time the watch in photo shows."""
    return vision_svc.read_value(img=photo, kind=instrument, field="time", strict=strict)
3:01:38
